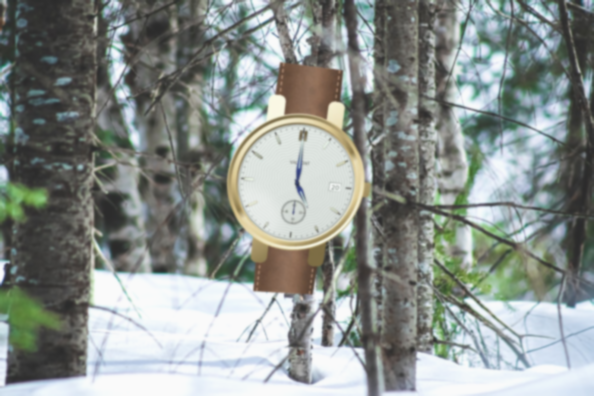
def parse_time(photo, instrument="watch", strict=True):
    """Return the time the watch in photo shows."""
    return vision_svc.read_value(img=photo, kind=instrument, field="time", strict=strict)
5:00
